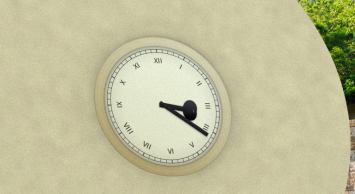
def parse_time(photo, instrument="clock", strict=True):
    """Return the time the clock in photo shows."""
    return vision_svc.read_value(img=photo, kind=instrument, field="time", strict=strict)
3:21
